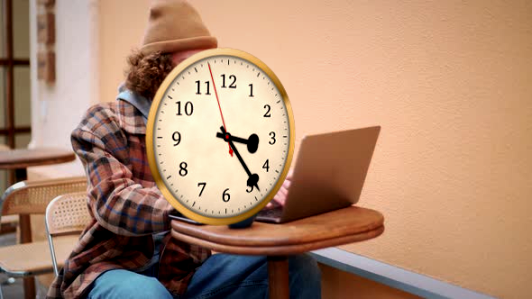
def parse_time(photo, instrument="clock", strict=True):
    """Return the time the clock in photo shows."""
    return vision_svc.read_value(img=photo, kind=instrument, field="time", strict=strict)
3:23:57
